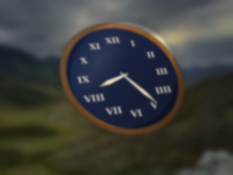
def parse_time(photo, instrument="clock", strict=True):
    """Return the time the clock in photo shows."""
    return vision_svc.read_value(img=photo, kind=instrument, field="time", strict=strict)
8:24
